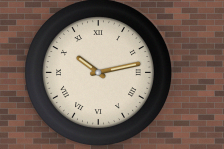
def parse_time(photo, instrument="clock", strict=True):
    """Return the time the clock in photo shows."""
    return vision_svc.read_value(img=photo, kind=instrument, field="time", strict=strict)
10:13
